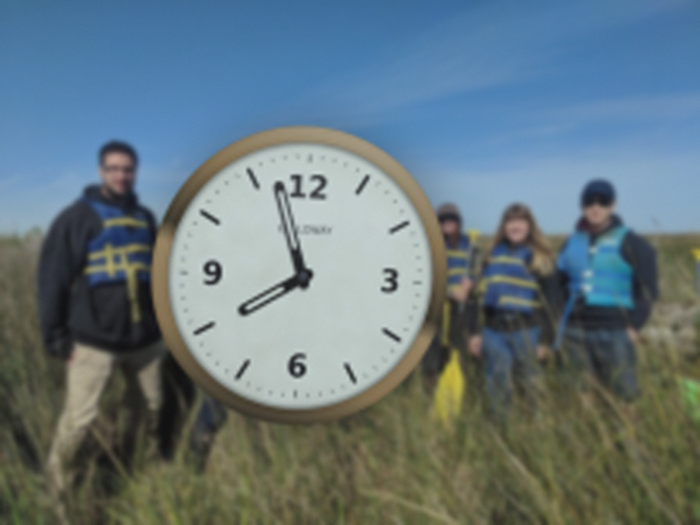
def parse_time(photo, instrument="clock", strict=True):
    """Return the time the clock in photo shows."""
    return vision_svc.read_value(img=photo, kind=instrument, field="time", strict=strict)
7:57
